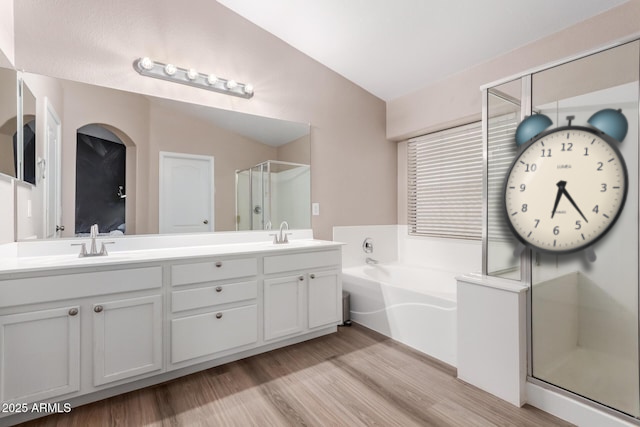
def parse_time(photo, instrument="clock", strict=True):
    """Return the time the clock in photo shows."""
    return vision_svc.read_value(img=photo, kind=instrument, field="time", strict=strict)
6:23
